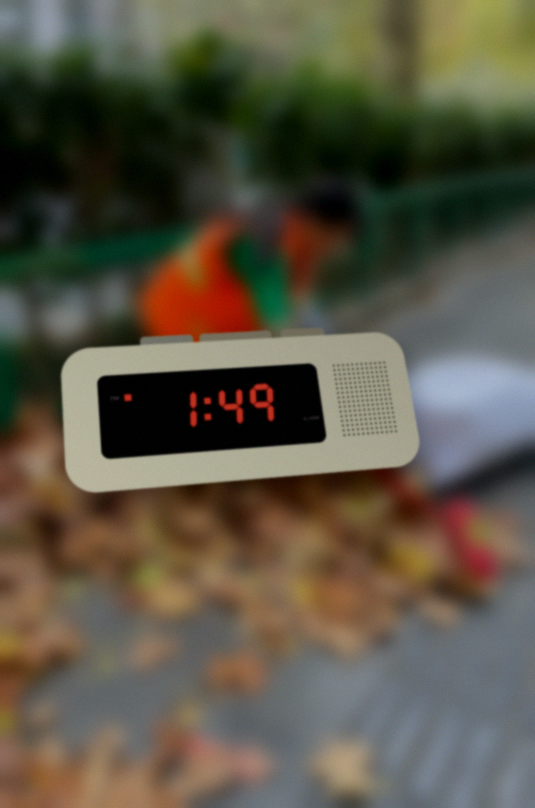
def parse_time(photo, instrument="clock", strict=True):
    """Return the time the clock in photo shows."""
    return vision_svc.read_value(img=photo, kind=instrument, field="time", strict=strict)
1:49
